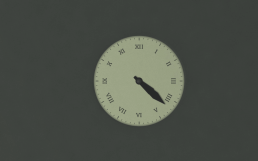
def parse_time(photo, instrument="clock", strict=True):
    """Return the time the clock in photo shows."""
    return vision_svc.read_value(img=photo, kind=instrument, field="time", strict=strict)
4:22
